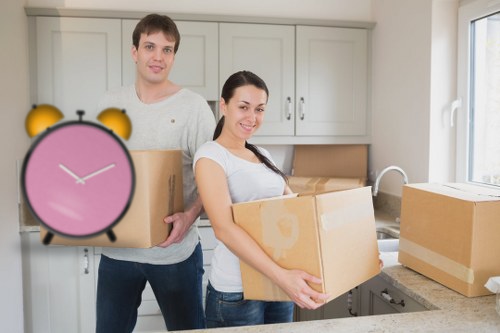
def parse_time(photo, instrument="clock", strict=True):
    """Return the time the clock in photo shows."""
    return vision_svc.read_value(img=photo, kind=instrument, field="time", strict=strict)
10:11
